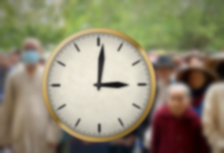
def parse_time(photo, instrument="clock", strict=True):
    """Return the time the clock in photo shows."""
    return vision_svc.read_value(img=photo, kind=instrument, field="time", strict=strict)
3:01
